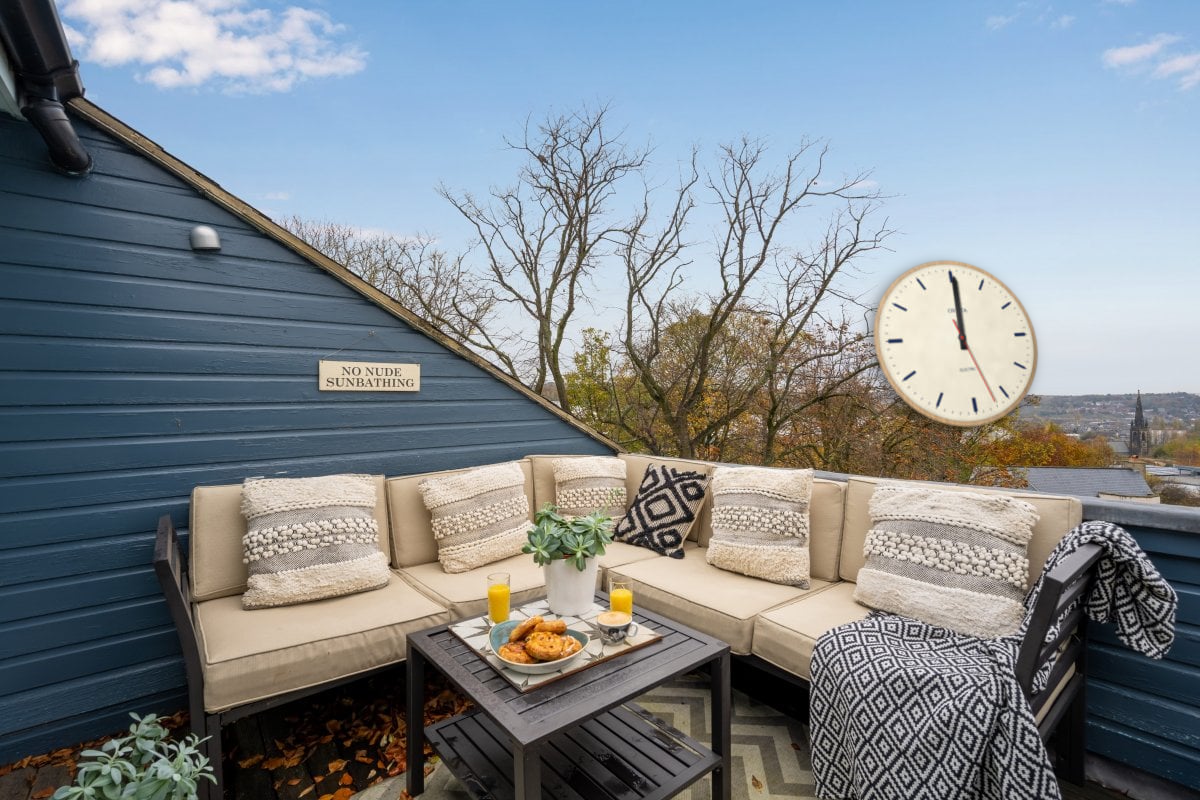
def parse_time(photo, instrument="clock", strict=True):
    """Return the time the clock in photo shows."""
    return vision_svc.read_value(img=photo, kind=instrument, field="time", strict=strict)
12:00:27
